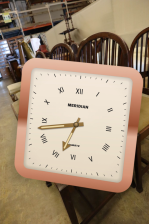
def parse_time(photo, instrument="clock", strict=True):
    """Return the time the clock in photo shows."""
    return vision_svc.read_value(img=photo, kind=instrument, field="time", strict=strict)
6:43
